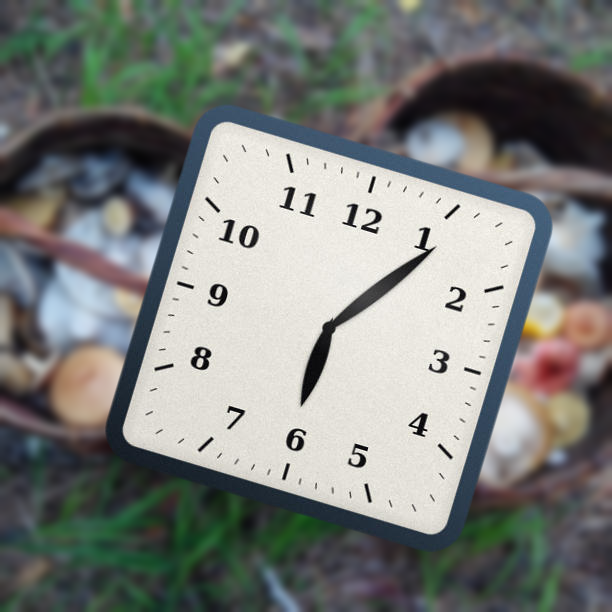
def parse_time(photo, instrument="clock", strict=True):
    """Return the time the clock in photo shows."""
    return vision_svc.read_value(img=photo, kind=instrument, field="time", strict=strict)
6:06
